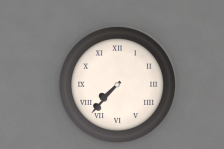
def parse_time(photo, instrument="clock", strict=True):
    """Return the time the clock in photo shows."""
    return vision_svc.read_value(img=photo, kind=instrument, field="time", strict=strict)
7:37
